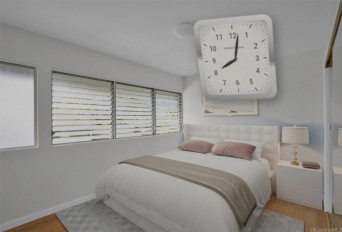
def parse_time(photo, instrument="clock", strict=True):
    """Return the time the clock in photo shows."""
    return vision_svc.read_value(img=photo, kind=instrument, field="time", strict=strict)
8:02
